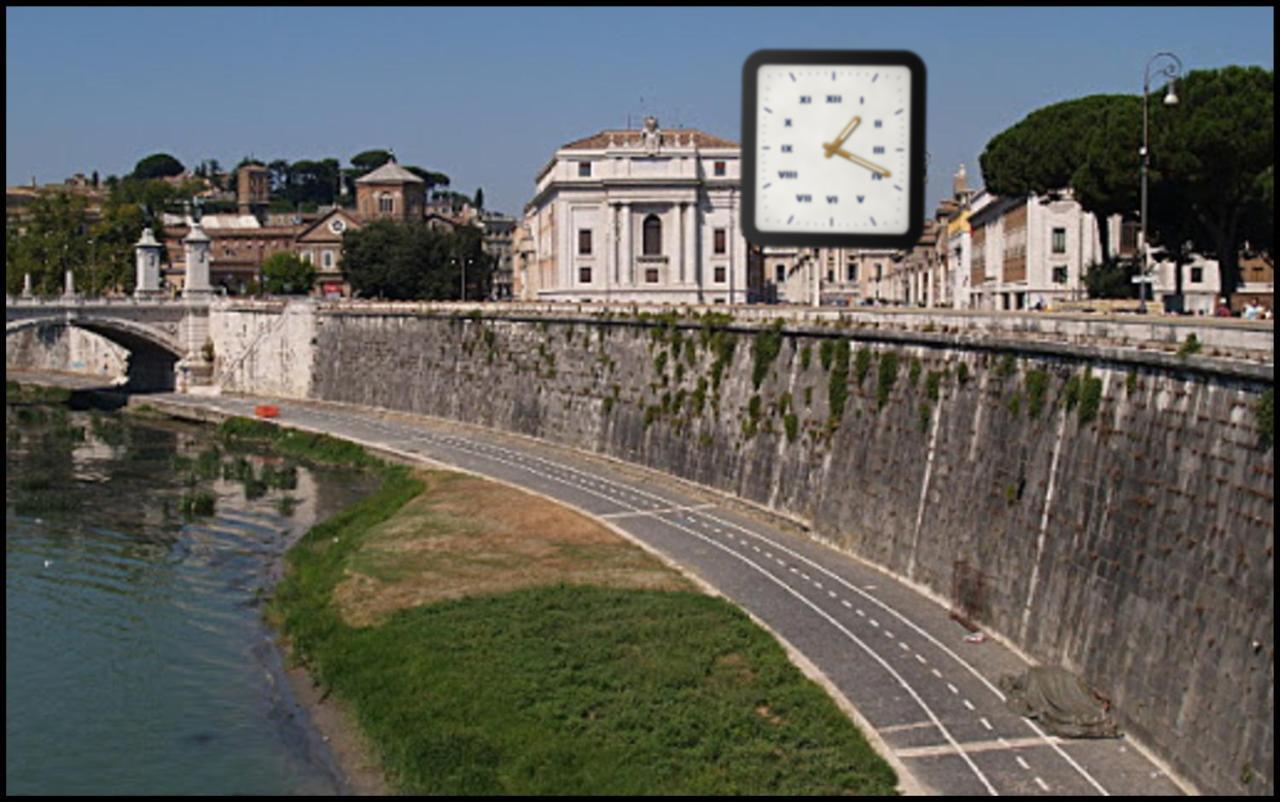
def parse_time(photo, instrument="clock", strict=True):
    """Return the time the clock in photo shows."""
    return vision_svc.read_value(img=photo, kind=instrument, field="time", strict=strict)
1:19
